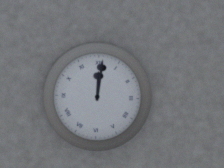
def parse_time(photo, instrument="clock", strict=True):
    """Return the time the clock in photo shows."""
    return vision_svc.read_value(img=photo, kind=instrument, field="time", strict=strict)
12:01
